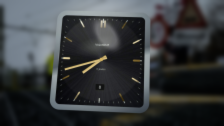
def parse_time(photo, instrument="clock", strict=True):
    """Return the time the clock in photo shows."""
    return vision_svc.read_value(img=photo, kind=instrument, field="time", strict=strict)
7:42
